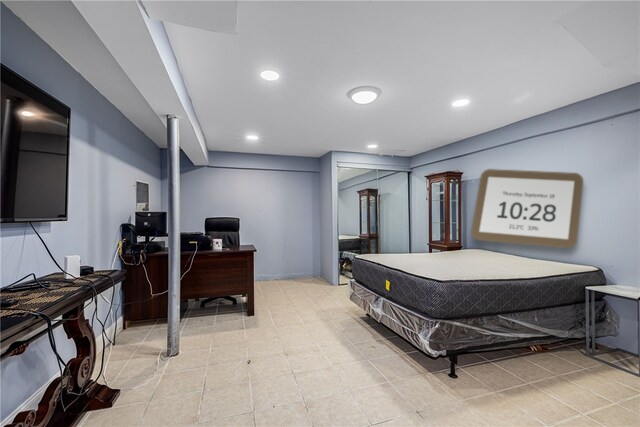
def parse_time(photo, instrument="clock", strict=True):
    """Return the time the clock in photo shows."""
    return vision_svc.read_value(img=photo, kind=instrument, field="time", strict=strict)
10:28
